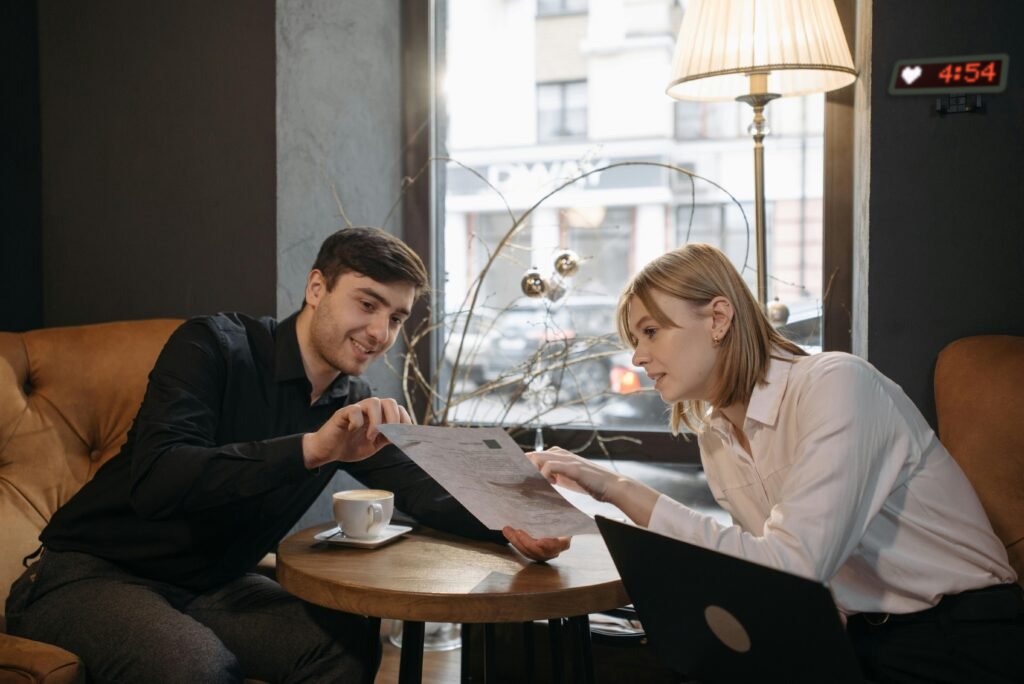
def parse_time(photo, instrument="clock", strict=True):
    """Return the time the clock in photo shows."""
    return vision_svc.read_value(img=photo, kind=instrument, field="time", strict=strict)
4:54
